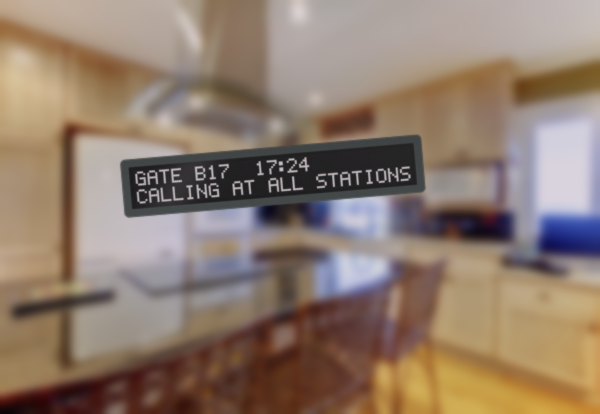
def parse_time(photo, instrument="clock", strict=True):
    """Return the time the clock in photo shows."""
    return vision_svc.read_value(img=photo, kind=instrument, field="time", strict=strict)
17:24
